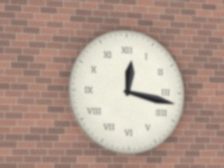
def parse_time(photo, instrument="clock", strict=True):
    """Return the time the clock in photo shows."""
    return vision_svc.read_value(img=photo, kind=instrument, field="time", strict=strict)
12:17
